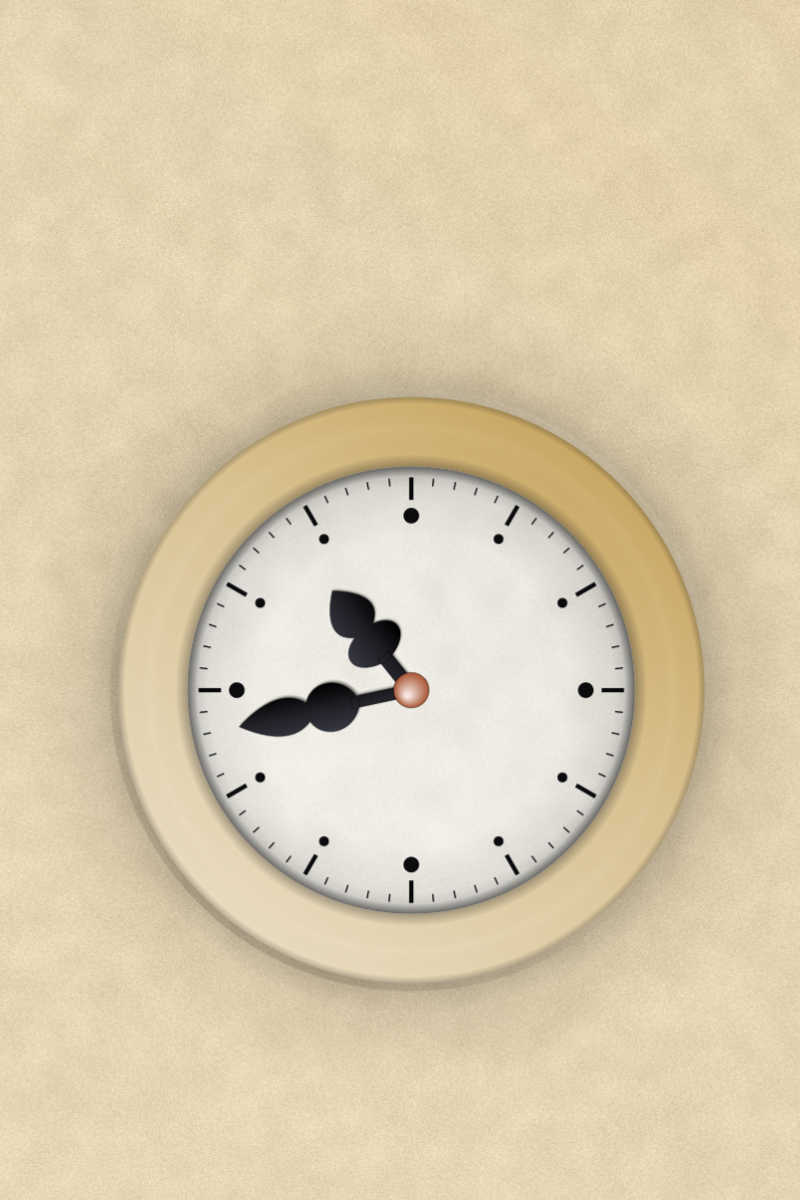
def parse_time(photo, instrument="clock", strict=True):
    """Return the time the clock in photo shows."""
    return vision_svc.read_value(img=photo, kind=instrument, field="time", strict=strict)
10:43
